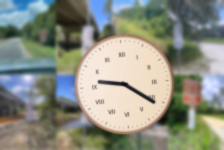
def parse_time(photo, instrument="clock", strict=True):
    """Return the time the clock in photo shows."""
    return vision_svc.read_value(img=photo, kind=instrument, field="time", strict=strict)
9:21
